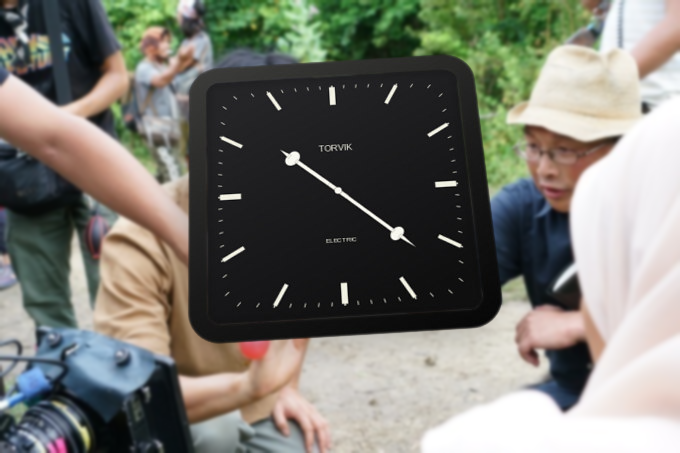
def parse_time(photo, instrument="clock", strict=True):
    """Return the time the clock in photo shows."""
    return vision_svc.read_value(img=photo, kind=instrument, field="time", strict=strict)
10:22
